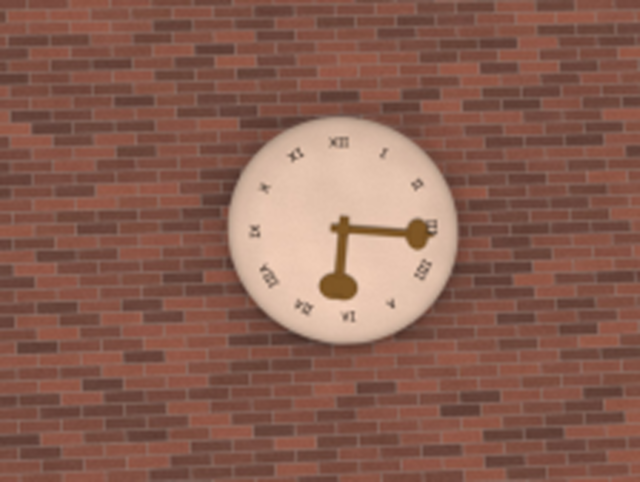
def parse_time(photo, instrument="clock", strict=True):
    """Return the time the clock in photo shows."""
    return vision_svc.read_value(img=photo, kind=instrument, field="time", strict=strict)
6:16
